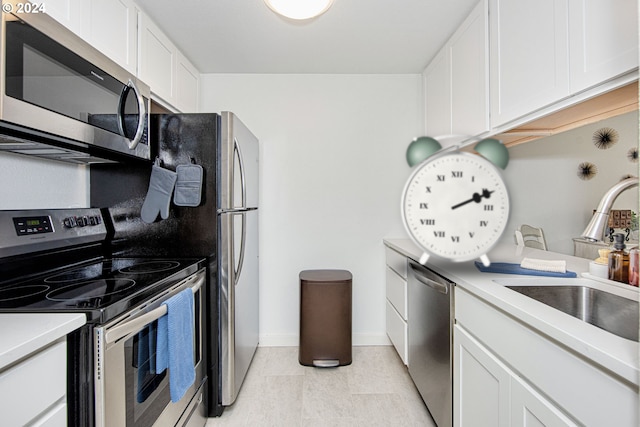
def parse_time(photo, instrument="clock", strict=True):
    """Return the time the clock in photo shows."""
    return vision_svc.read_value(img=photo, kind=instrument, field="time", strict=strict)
2:11
